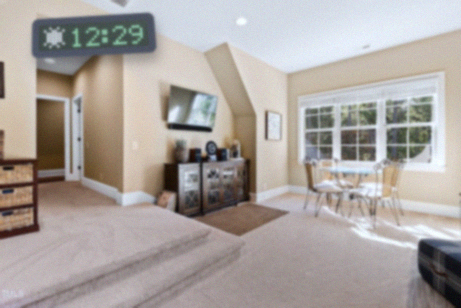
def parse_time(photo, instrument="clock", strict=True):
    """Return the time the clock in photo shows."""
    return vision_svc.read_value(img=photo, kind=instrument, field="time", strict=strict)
12:29
